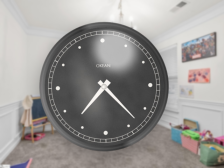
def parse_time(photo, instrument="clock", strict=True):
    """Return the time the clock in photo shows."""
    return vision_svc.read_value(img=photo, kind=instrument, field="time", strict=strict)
7:23
